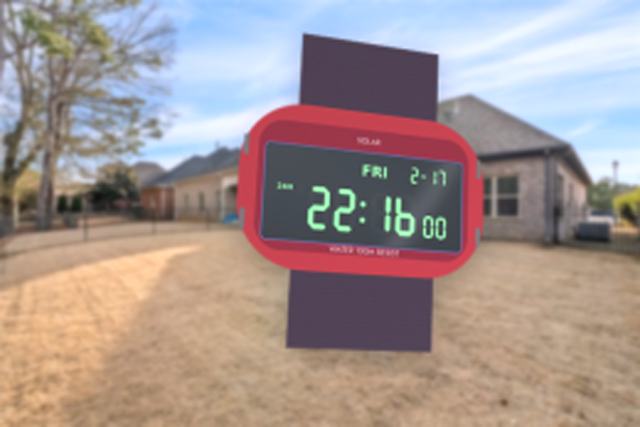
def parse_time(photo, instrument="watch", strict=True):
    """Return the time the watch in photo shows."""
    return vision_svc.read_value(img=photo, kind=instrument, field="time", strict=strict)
22:16:00
